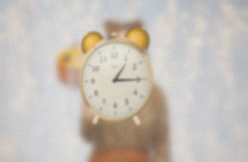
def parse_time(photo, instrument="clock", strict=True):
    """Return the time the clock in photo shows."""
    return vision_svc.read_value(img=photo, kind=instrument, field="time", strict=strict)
1:15
